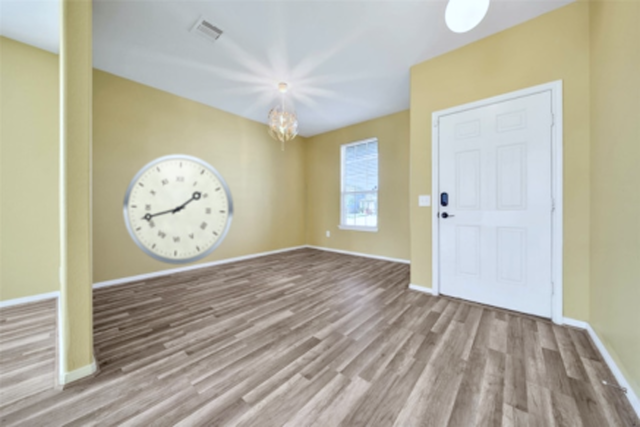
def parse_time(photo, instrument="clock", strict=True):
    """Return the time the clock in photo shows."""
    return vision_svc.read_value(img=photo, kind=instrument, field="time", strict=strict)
1:42
